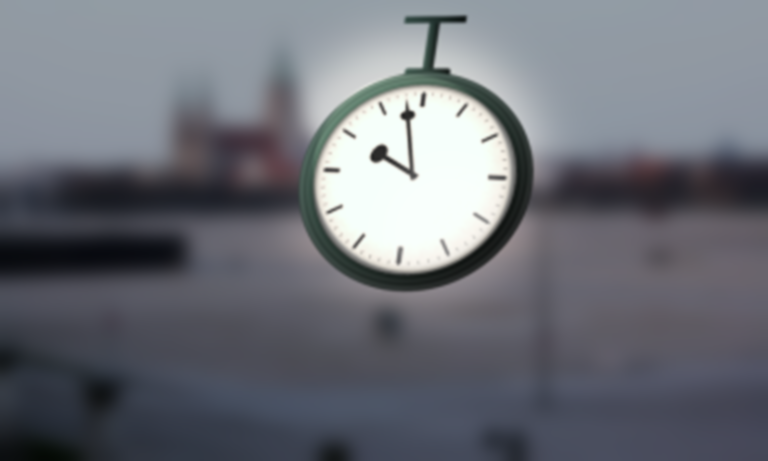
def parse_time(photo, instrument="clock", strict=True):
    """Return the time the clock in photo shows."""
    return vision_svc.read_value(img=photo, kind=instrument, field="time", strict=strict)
9:58
